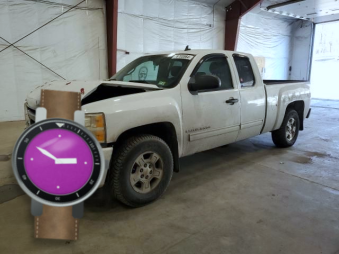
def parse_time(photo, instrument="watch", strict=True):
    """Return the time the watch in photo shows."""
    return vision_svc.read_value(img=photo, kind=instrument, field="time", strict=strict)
2:50
